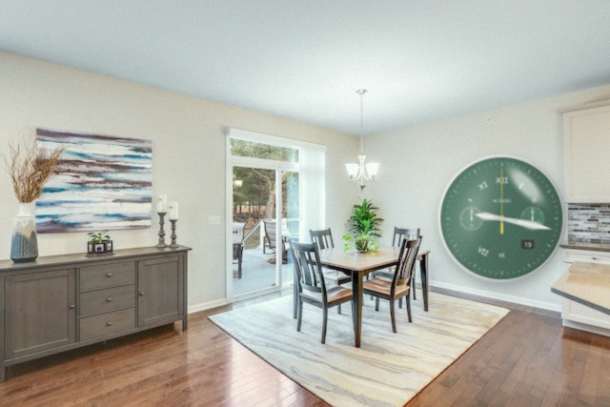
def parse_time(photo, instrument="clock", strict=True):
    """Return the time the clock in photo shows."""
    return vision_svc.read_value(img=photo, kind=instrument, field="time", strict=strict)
9:17
